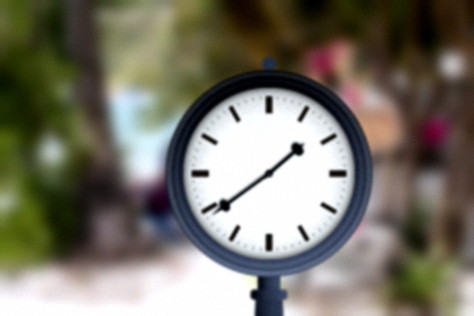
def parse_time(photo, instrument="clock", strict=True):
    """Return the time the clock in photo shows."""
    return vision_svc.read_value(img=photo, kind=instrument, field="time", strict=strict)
1:39
